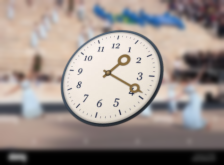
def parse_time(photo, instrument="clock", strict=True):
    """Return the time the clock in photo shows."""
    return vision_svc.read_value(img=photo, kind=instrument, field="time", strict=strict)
1:19
